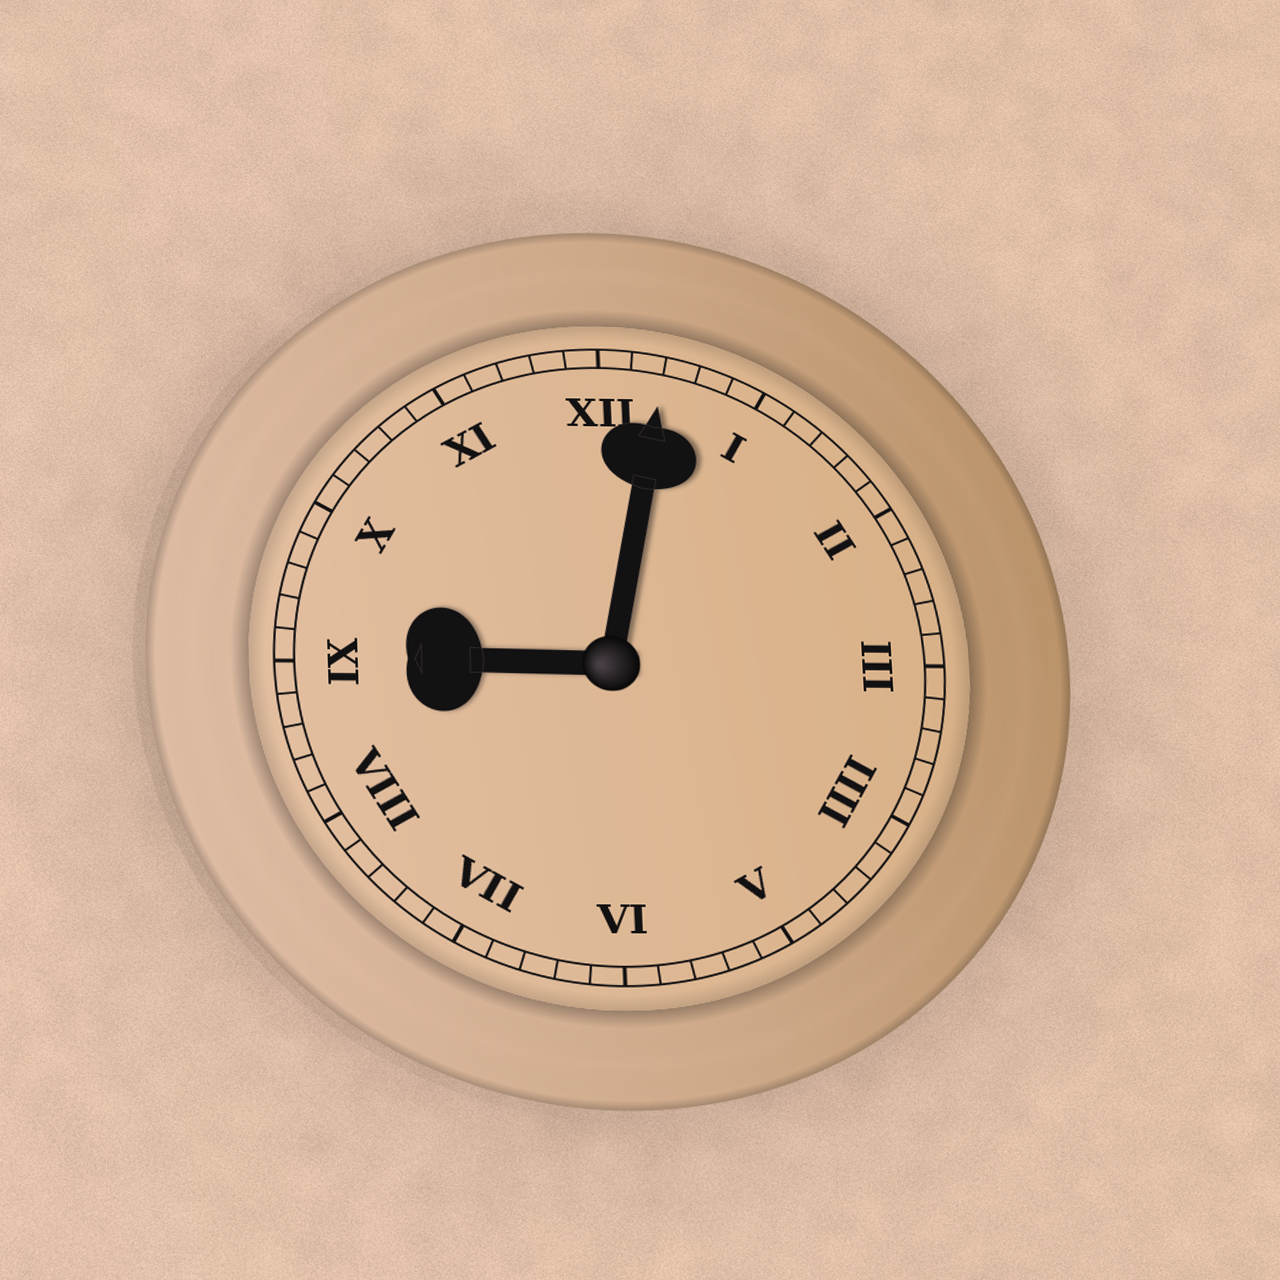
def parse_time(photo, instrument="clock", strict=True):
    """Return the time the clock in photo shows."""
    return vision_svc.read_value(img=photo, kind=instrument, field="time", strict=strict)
9:02
